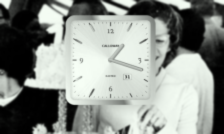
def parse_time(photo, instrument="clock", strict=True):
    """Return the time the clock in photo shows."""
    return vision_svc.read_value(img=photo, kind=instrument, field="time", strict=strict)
1:18
